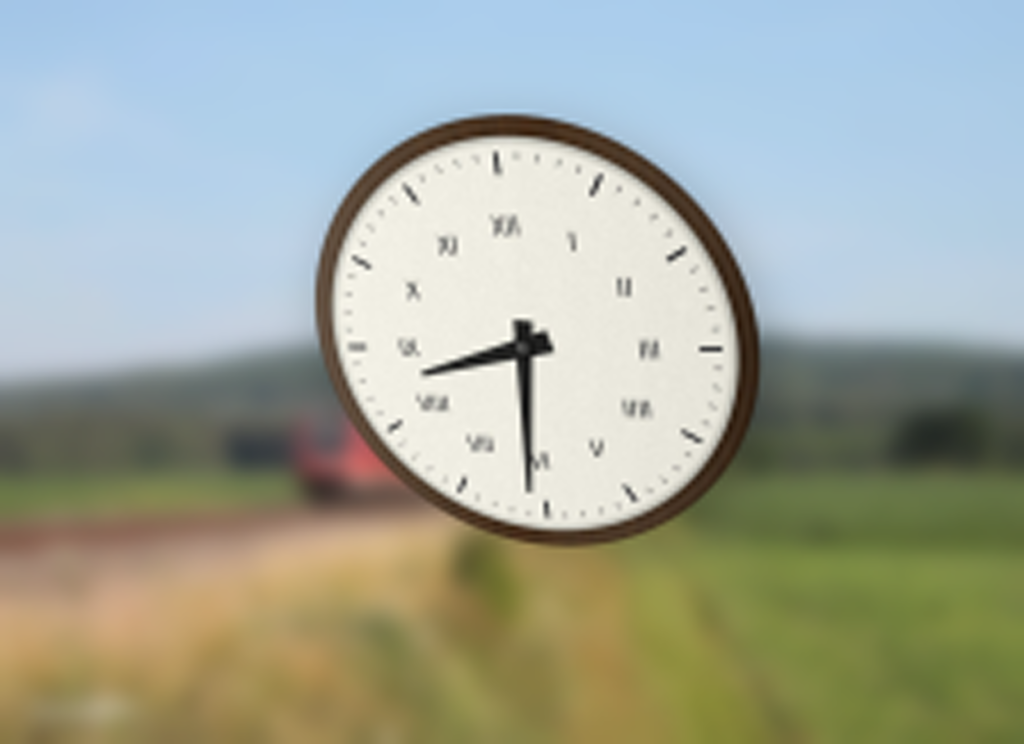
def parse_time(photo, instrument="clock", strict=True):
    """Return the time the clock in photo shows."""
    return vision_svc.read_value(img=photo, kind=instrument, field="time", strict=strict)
8:31
